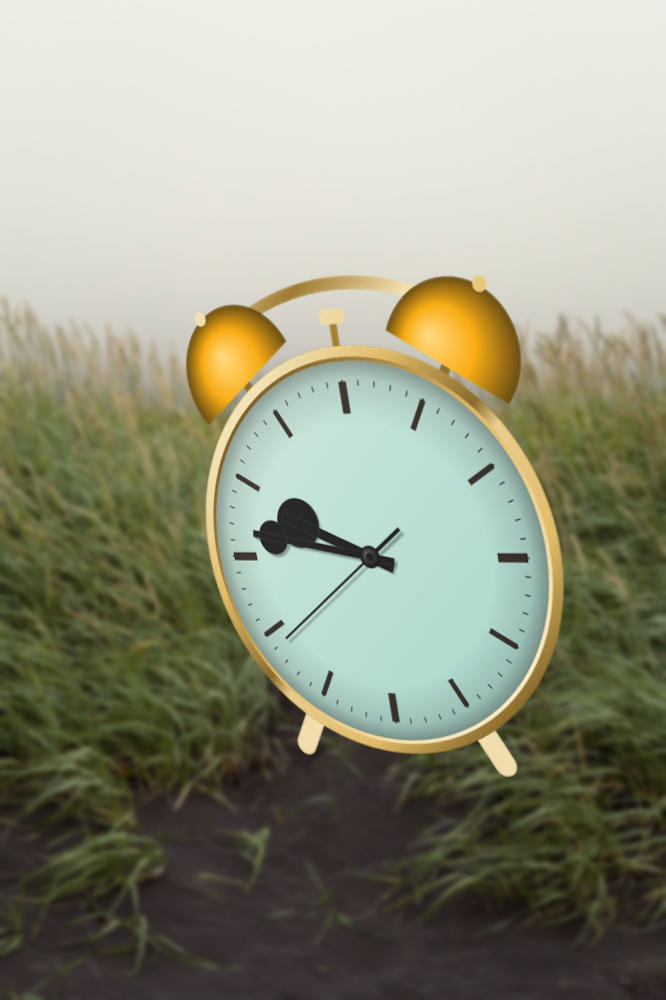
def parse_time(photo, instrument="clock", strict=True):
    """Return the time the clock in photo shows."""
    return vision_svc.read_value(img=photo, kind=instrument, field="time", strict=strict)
9:46:39
